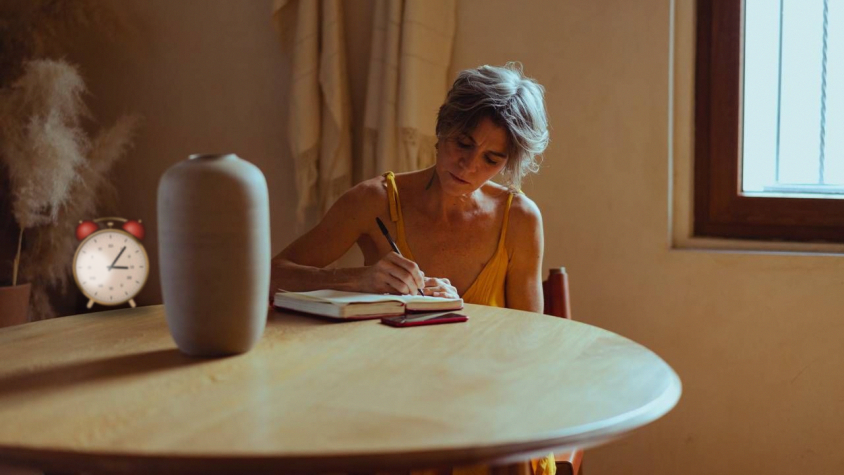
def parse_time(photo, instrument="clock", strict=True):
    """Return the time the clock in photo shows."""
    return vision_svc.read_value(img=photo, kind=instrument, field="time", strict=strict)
3:06
